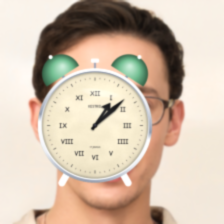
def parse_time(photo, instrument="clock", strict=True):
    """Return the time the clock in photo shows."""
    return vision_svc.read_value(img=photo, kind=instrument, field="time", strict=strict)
1:08
